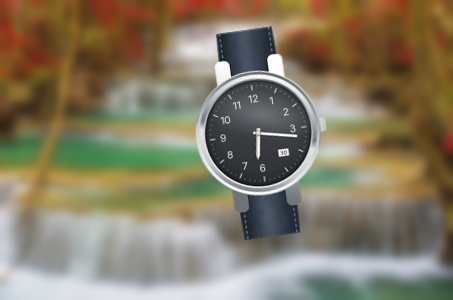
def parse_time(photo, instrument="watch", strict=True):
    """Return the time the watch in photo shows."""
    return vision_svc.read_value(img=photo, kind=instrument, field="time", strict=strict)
6:17
